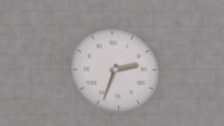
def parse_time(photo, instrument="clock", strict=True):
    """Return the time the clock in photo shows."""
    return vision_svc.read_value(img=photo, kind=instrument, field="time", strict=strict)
2:34
